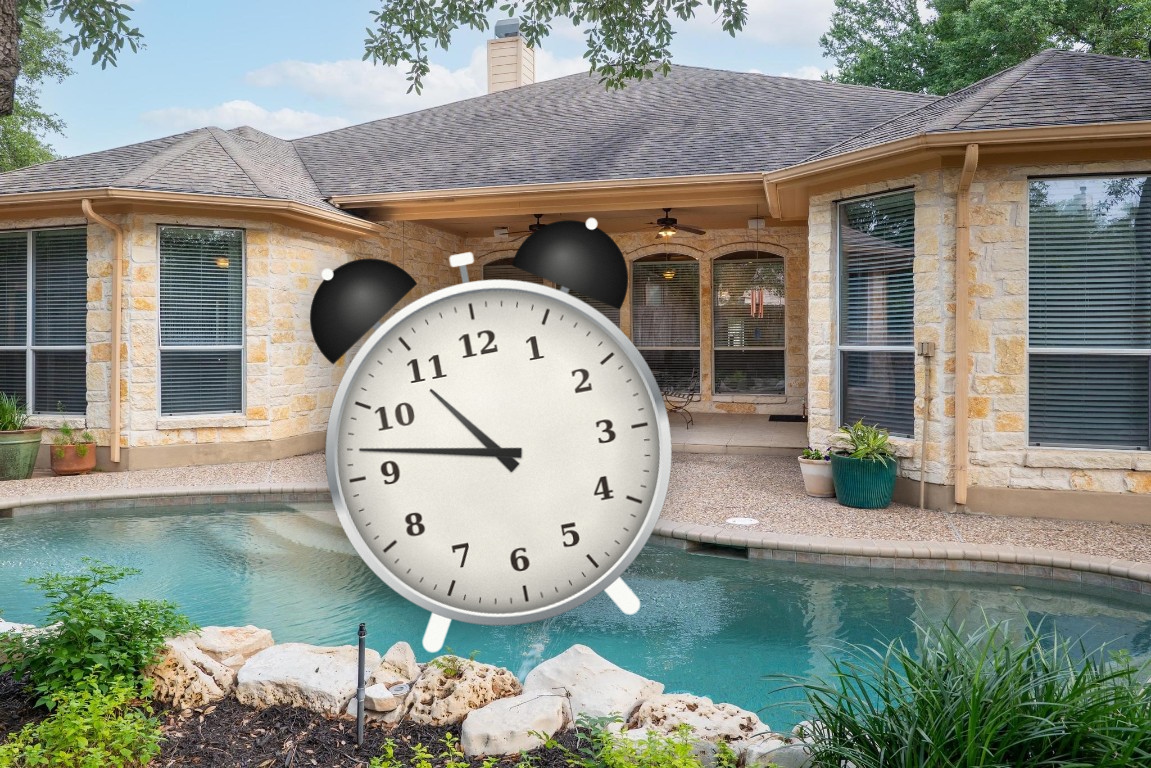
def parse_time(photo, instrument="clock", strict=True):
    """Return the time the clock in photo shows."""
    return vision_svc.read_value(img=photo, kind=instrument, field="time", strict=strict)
10:47
